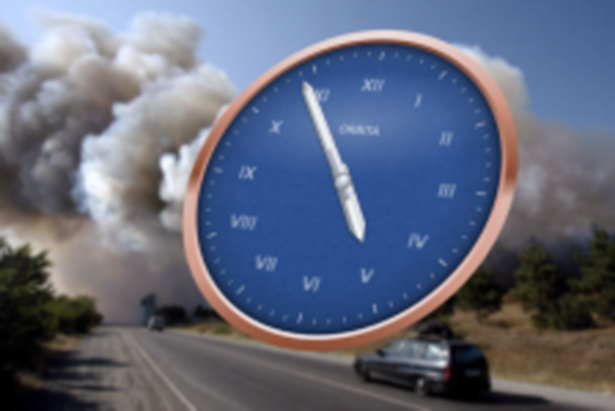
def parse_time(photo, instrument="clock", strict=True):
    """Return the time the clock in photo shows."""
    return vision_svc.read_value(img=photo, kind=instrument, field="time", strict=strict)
4:54
